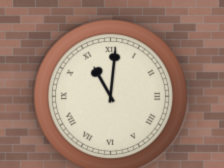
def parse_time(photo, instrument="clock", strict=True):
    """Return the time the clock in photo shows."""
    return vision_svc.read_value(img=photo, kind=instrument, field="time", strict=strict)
11:01
